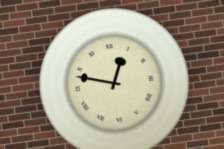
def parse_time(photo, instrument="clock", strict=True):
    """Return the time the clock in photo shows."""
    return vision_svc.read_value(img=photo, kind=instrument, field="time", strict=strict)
12:48
